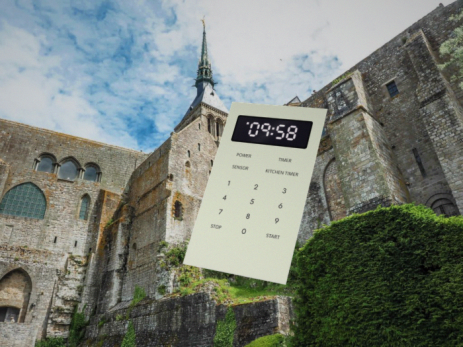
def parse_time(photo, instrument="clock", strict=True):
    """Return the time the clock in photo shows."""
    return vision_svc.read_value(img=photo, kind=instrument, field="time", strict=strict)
9:58
